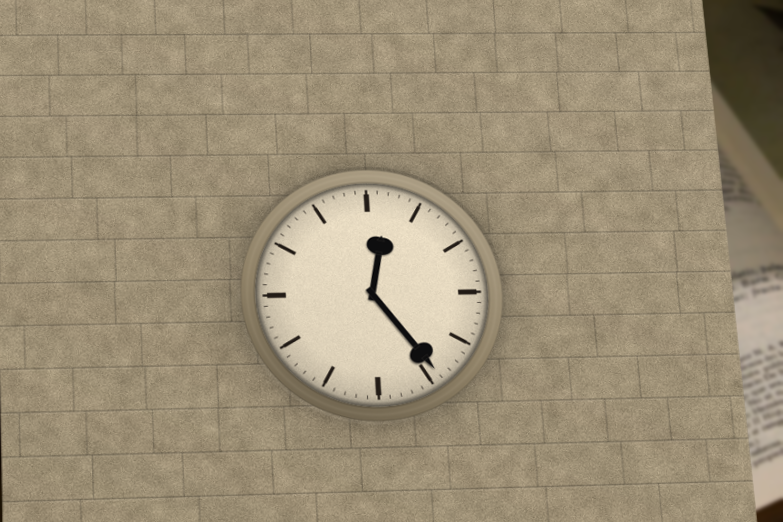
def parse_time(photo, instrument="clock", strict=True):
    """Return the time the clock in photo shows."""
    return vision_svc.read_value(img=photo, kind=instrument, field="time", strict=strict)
12:24
